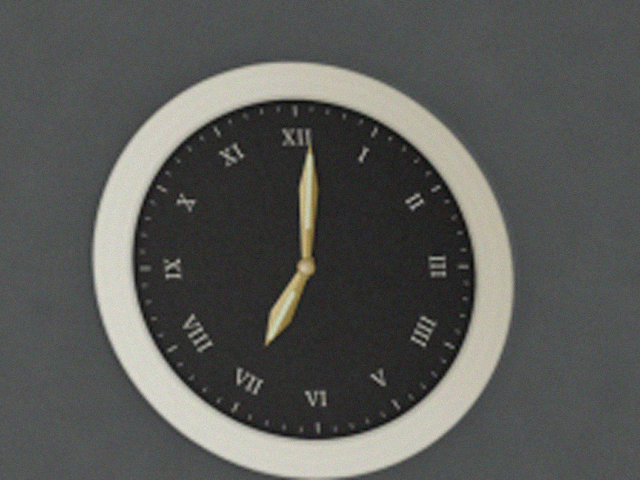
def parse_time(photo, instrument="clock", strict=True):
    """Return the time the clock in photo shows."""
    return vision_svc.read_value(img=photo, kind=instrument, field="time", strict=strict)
7:01
